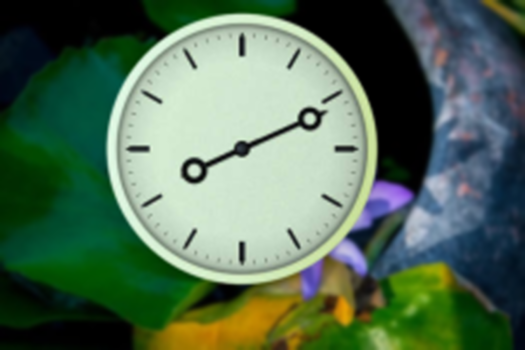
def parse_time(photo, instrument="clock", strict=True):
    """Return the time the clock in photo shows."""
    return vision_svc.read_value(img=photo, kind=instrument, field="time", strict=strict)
8:11
